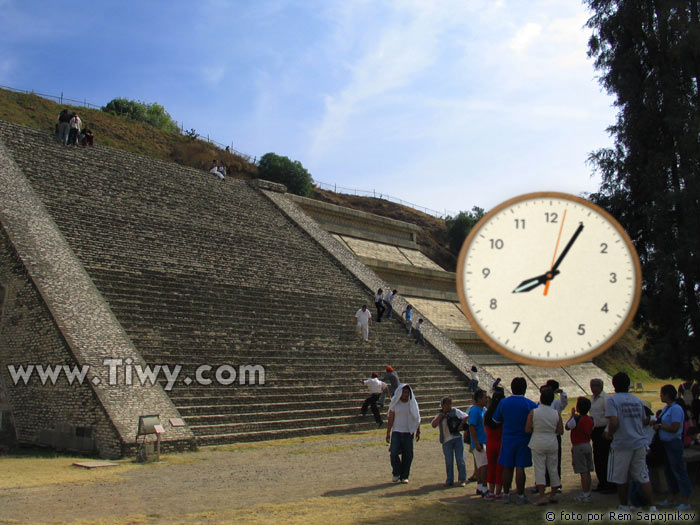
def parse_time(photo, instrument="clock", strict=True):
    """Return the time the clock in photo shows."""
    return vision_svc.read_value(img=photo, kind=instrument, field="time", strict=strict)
8:05:02
